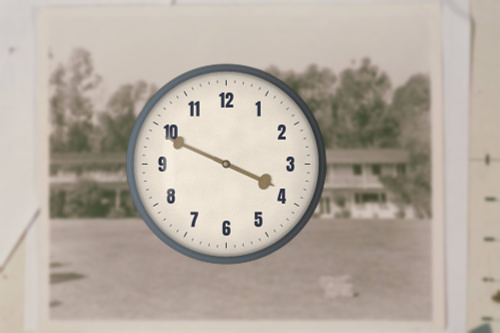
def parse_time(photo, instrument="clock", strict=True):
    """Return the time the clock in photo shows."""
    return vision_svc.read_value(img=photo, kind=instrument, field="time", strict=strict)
3:49
